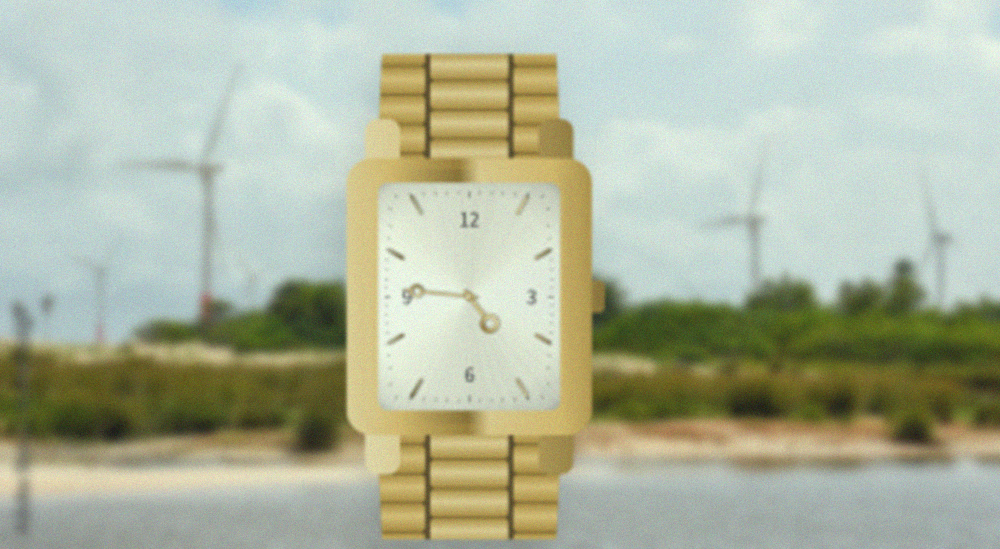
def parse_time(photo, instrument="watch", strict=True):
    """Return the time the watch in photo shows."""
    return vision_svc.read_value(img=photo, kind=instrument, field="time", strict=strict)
4:46
